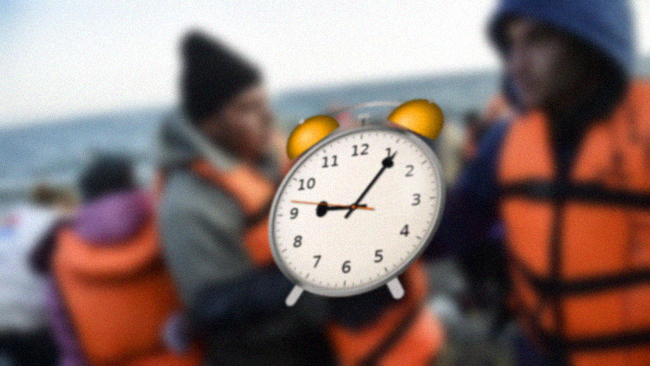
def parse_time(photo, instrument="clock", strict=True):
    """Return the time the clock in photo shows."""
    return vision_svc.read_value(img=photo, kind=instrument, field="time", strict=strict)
9:05:47
